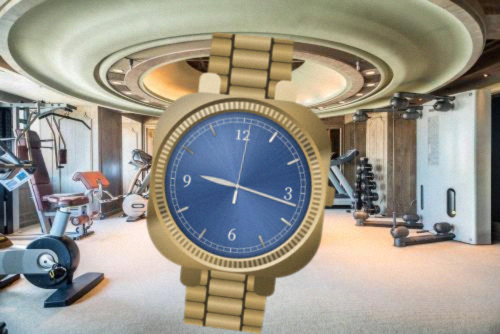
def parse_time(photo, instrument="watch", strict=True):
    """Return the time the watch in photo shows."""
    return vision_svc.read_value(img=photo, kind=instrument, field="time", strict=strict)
9:17:01
